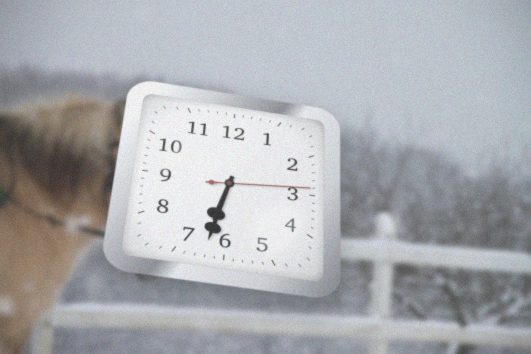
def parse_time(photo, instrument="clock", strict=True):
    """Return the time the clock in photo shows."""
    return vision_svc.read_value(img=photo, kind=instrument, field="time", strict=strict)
6:32:14
